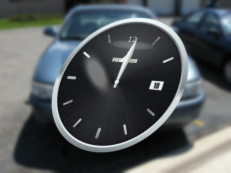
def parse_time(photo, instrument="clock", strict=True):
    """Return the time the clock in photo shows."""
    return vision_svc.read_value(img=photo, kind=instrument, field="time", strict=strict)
12:01
